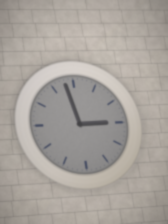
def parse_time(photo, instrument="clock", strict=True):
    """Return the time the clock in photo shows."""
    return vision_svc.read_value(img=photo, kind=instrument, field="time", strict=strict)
2:58
